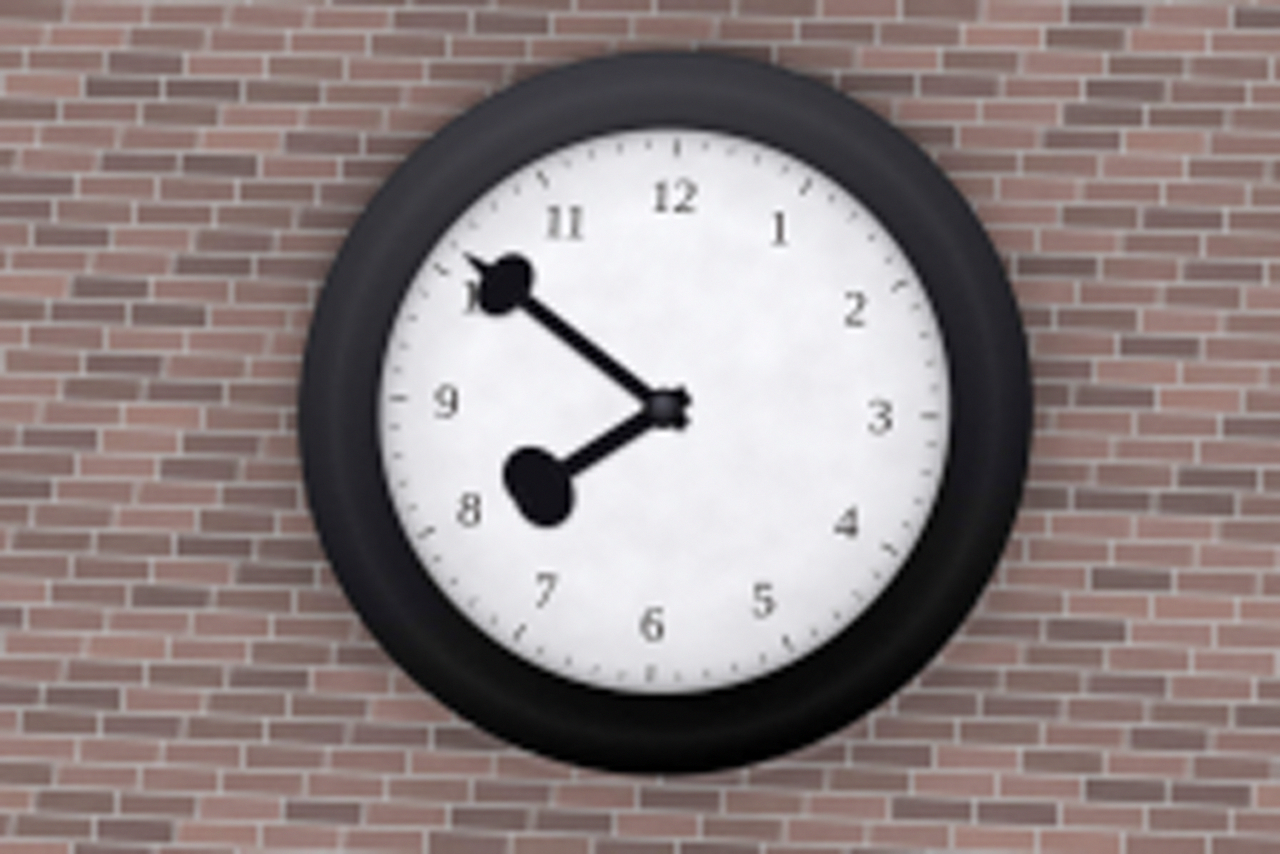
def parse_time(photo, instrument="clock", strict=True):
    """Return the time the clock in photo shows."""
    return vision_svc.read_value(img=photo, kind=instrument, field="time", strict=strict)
7:51
